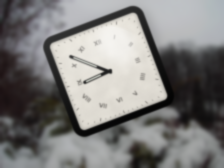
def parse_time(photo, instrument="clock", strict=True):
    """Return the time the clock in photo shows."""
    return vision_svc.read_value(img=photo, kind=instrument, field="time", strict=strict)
8:52
